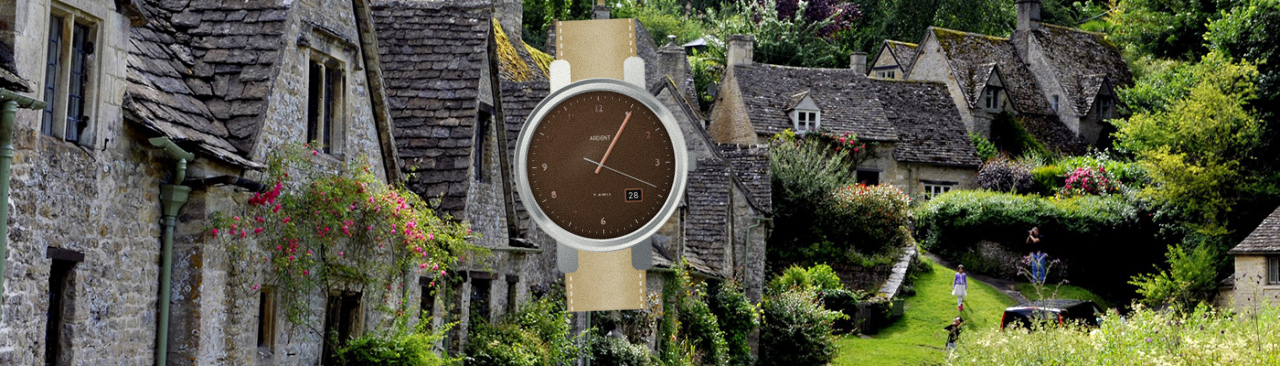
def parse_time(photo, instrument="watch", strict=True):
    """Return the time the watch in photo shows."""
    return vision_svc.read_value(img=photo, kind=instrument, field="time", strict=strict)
1:05:19
